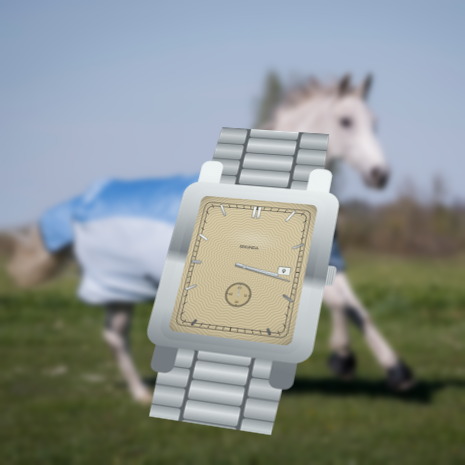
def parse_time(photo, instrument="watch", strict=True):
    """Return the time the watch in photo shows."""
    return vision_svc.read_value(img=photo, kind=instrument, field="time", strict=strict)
3:17
